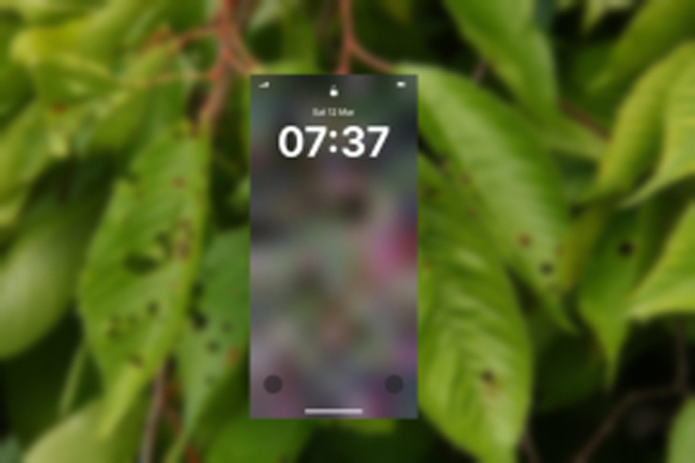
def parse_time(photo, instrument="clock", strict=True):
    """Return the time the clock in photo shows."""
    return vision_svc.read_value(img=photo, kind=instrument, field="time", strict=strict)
7:37
